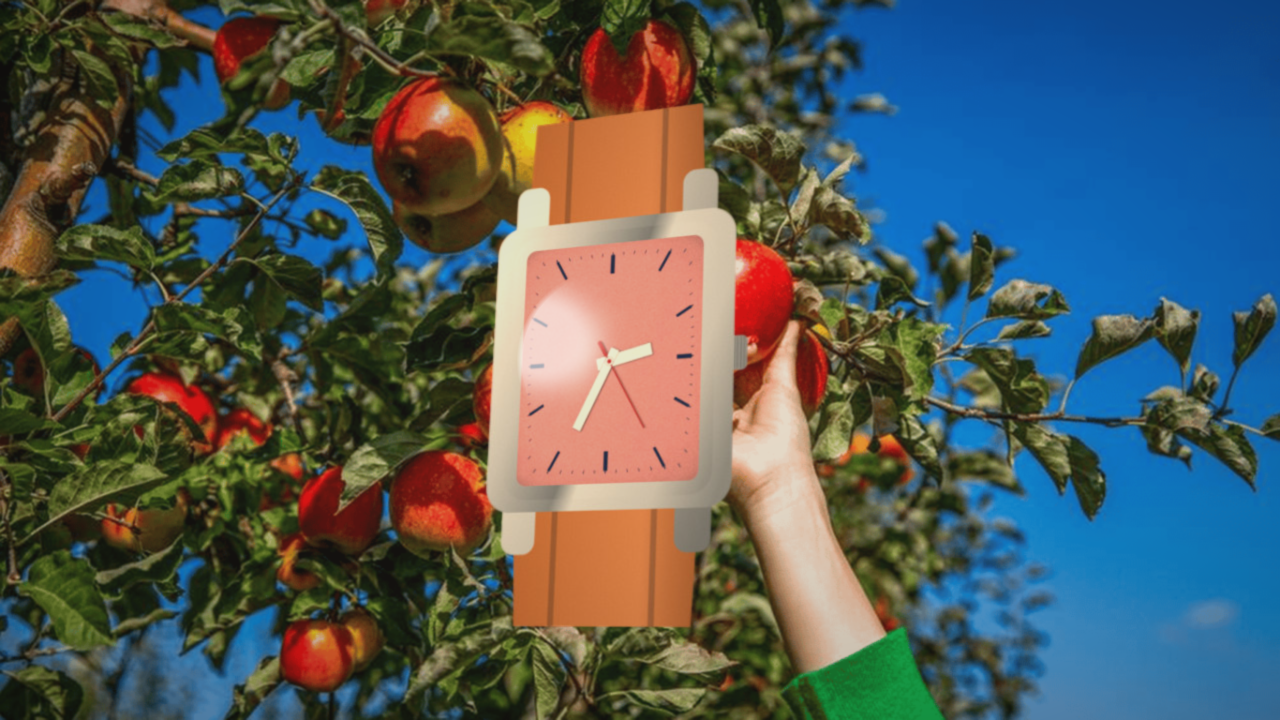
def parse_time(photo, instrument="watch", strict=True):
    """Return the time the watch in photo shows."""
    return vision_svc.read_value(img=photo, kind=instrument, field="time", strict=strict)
2:34:25
